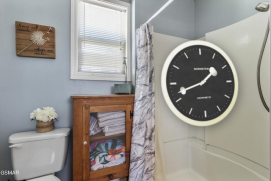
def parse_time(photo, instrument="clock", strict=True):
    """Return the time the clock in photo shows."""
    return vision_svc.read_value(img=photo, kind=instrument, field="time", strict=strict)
1:42
